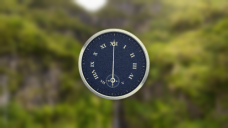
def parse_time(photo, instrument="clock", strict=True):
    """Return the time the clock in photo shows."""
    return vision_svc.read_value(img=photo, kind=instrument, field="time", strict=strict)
6:00
